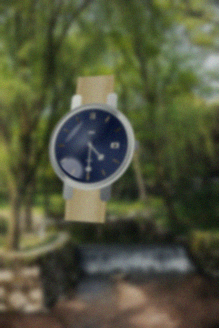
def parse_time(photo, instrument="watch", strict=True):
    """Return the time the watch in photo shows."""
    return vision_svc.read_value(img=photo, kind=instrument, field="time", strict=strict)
4:30
